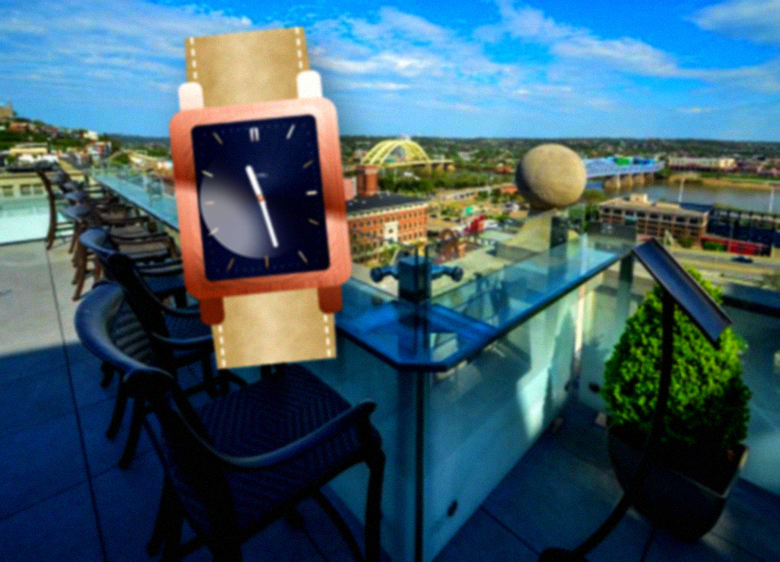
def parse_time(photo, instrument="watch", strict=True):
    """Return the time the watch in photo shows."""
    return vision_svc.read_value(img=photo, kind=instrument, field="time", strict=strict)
11:28
